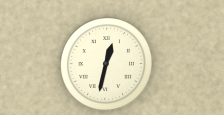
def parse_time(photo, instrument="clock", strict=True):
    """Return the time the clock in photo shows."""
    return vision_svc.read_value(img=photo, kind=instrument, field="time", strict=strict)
12:32
